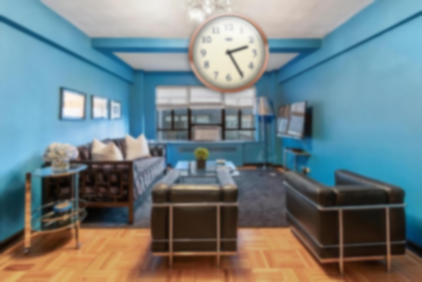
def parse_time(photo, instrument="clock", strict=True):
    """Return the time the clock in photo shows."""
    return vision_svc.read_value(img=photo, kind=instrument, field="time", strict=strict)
2:25
